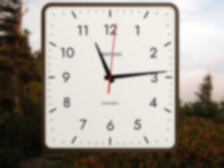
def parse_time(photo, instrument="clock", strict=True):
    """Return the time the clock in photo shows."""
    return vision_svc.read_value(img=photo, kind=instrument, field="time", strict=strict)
11:14:01
